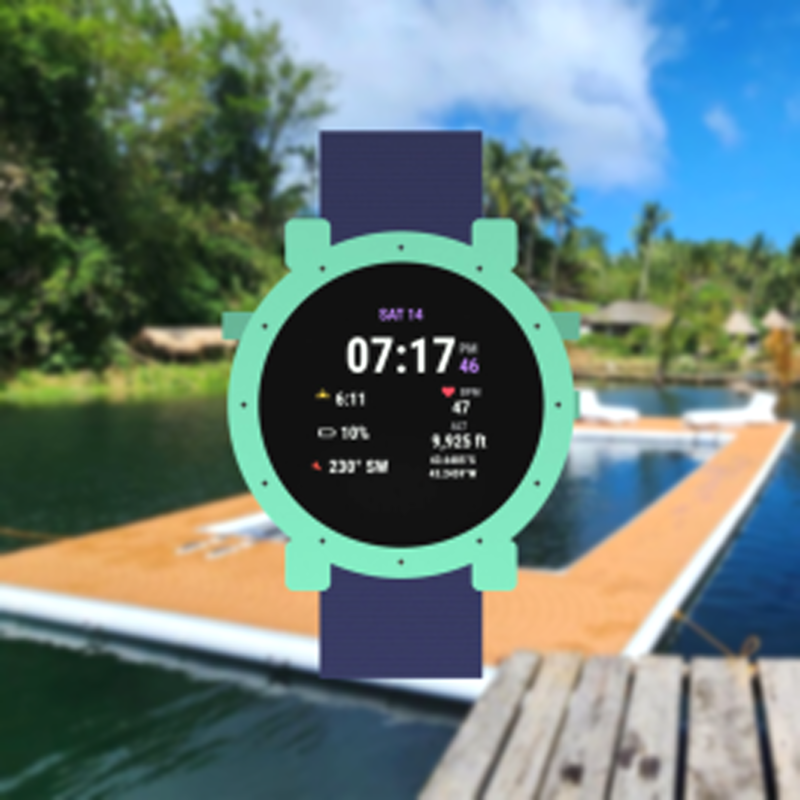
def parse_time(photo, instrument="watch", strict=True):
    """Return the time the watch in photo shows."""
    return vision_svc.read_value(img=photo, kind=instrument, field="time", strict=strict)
7:17
